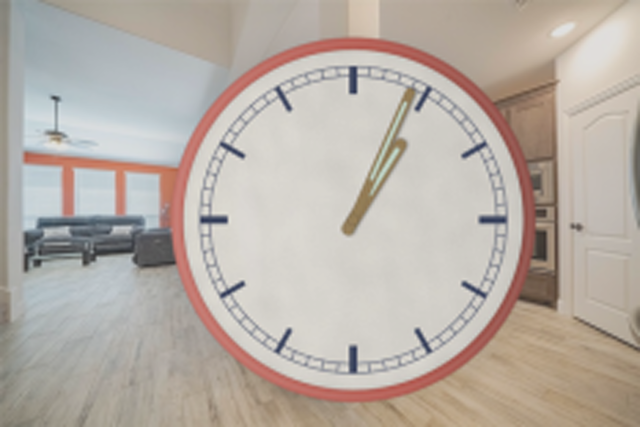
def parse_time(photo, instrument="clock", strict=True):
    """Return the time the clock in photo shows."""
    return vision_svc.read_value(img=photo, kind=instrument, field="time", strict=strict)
1:04
